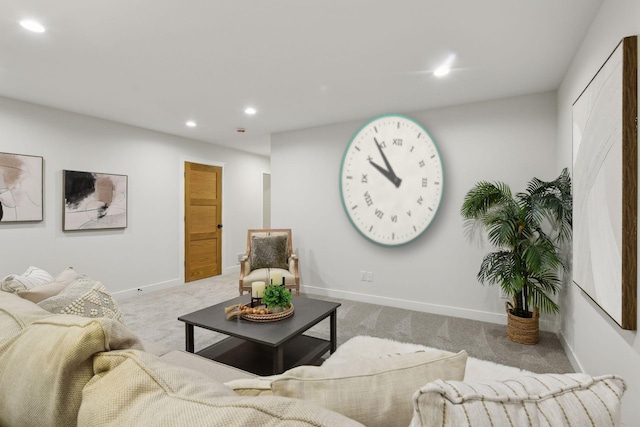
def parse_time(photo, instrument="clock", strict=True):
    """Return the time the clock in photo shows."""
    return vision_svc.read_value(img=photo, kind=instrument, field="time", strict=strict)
9:54
